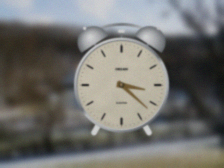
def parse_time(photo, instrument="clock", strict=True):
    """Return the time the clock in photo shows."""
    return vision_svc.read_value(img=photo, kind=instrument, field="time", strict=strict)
3:22
